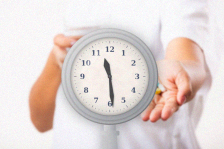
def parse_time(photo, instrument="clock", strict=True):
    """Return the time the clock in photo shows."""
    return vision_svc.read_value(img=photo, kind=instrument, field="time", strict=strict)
11:29
